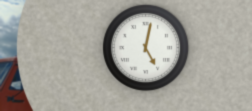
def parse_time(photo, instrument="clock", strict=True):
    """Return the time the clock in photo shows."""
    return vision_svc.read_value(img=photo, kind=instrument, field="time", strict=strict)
5:02
